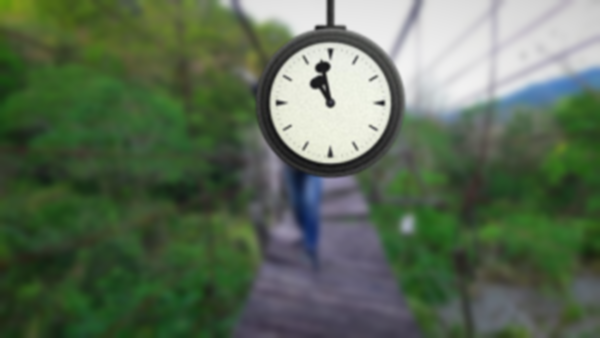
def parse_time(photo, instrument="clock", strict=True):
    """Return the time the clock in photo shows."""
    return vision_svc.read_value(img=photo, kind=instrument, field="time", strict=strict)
10:58
